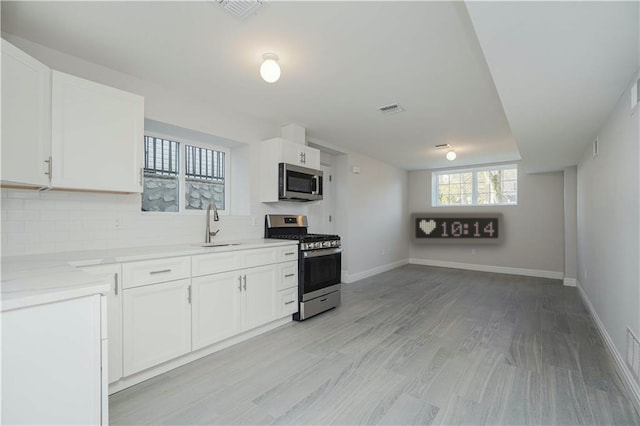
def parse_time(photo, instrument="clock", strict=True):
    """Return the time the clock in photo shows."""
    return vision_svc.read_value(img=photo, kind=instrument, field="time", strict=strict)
10:14
